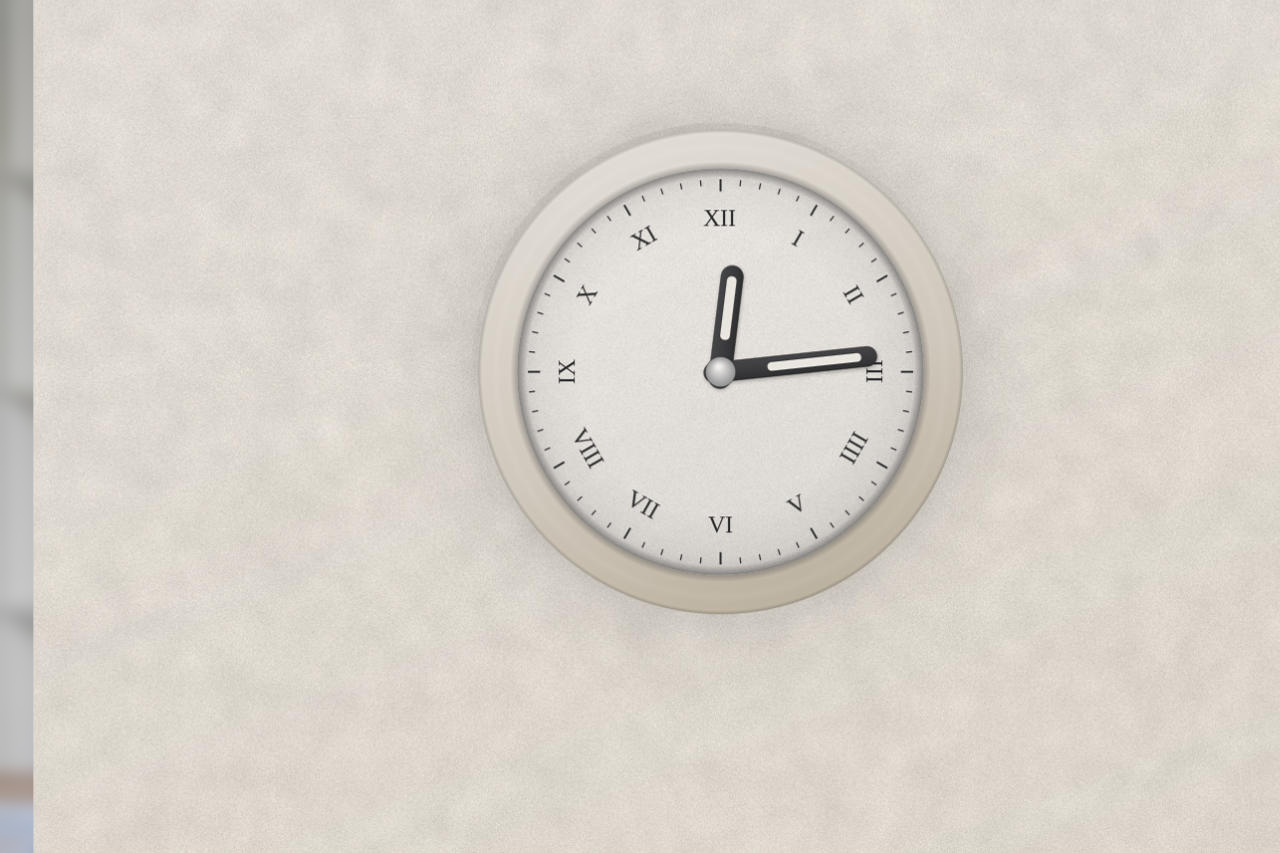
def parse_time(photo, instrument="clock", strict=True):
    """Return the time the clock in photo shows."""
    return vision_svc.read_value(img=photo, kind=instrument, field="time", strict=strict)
12:14
